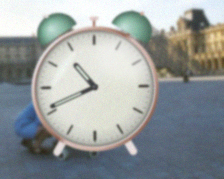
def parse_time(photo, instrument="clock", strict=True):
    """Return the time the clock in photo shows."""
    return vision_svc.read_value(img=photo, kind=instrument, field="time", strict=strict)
10:41
